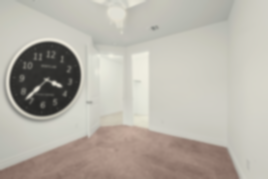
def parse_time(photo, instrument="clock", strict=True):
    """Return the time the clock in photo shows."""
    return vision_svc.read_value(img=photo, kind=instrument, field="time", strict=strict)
3:37
